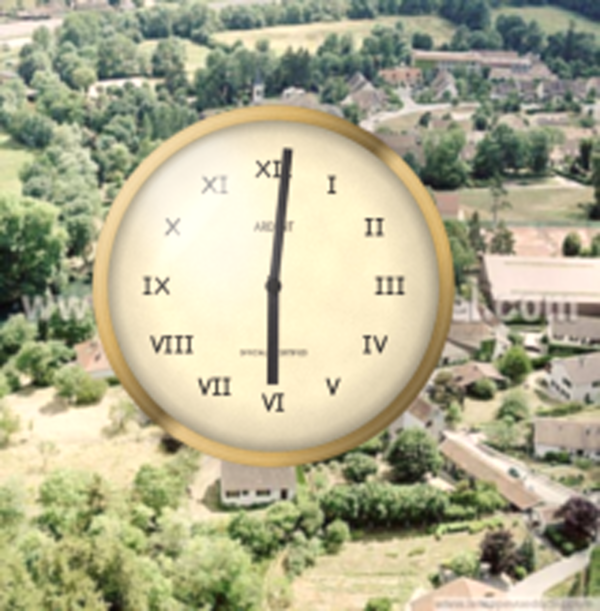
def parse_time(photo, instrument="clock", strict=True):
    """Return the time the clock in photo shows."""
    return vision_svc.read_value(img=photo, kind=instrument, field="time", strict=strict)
6:01
